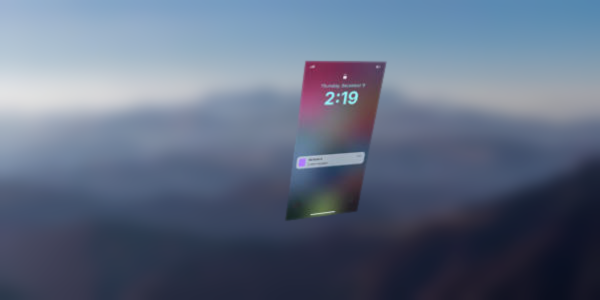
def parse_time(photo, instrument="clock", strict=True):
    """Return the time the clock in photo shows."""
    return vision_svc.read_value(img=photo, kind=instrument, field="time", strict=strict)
2:19
